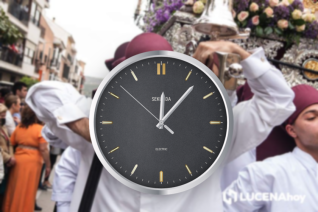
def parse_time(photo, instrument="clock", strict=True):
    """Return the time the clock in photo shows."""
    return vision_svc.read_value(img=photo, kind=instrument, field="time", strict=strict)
12:06:52
